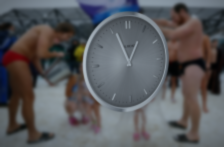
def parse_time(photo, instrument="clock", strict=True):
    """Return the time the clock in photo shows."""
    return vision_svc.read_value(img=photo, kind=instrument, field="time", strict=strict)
12:56
